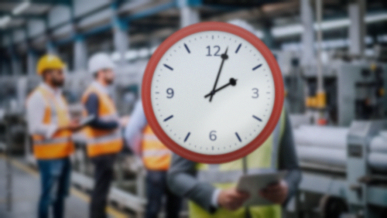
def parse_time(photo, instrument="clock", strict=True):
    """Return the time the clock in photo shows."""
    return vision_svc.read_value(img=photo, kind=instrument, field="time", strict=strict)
2:03
